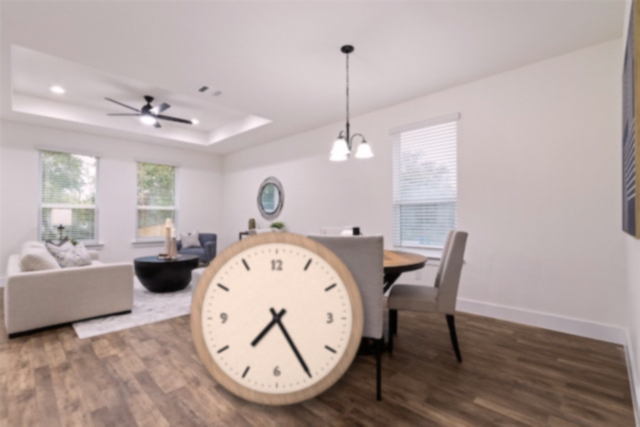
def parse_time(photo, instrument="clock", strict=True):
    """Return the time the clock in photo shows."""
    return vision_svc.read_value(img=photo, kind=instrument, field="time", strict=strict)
7:25
